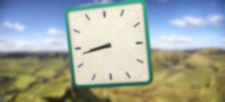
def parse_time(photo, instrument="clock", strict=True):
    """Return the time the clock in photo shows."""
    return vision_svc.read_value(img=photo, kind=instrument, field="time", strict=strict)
8:43
